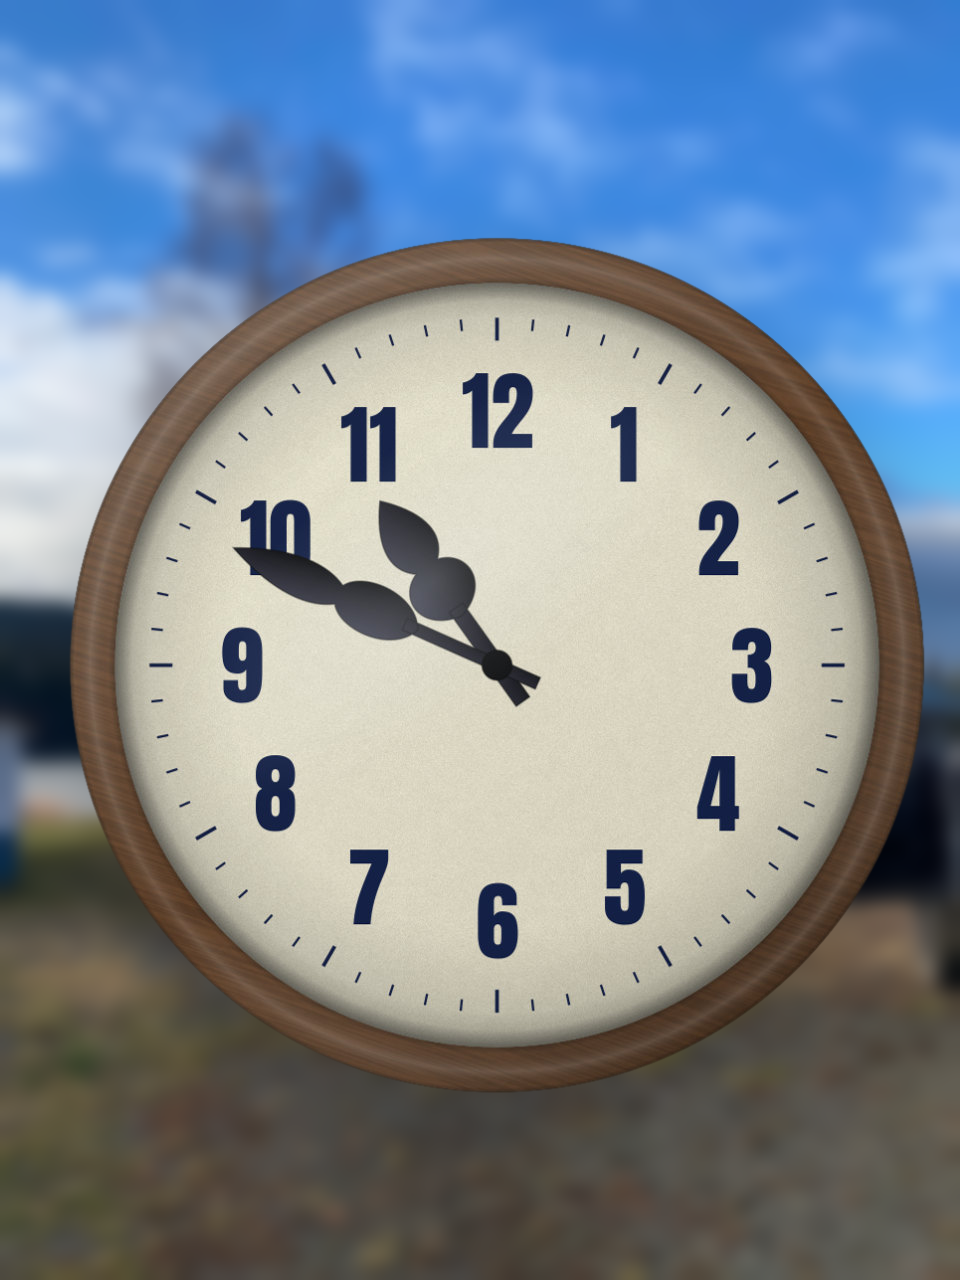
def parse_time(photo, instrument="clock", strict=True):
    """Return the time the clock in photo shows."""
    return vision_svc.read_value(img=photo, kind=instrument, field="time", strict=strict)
10:49
